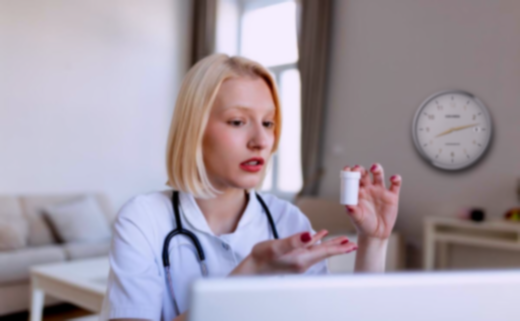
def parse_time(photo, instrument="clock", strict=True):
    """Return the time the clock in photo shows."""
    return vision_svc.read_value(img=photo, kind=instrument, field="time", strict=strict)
8:13
